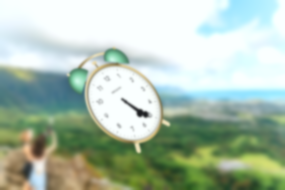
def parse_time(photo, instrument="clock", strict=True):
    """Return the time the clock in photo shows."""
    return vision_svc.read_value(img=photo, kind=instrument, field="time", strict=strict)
5:26
